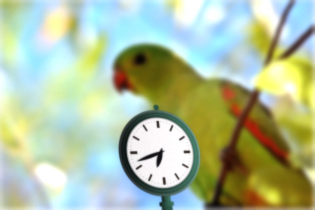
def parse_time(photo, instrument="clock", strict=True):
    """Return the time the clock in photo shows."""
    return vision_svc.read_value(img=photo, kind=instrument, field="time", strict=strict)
6:42
